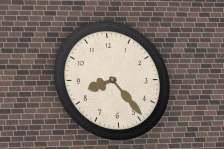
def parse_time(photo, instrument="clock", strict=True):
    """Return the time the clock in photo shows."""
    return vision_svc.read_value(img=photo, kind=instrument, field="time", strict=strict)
8:24
